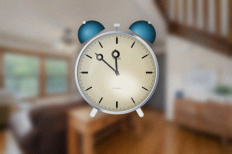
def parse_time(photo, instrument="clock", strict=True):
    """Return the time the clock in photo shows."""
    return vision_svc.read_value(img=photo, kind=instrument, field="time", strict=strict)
11:52
